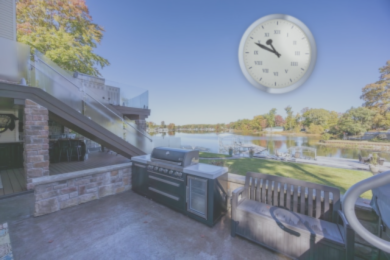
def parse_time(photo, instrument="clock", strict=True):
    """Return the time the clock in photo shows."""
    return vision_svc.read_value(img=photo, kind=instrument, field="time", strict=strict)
10:49
